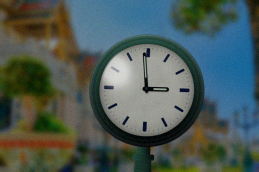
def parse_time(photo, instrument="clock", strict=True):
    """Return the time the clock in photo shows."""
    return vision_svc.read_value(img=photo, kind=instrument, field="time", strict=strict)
2:59
